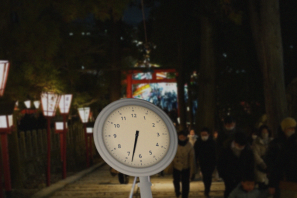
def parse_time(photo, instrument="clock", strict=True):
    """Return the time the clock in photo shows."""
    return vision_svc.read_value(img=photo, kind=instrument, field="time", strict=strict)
6:33
